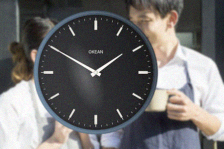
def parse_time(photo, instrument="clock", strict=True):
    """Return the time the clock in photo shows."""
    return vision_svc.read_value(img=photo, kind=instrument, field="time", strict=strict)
1:50
